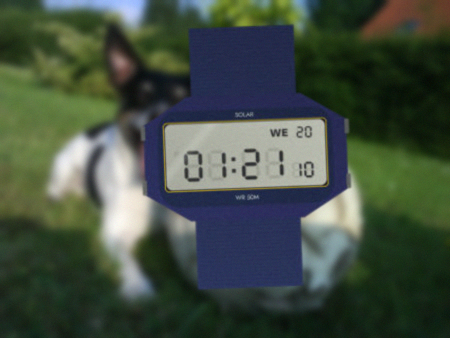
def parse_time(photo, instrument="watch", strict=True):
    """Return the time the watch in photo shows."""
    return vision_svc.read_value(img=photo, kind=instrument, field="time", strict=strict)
1:21:10
